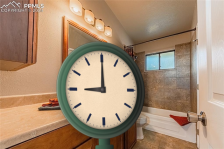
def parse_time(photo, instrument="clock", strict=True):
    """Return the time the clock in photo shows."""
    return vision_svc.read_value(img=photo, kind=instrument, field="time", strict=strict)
9:00
